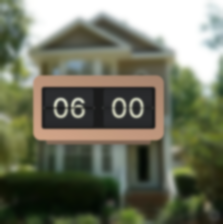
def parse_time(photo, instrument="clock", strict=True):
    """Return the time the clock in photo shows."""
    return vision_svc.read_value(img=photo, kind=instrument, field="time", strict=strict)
6:00
